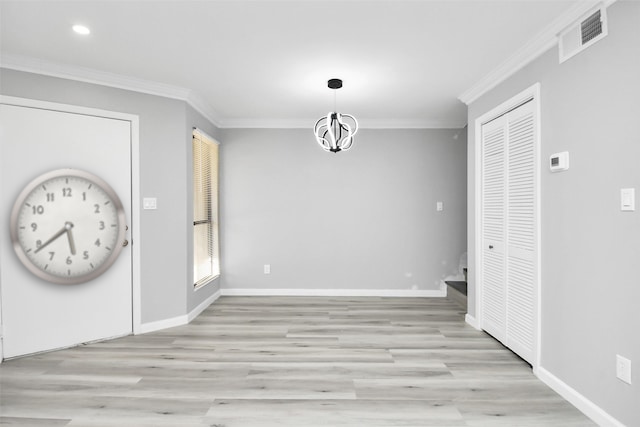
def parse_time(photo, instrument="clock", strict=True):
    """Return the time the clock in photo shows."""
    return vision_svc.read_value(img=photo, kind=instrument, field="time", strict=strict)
5:39
